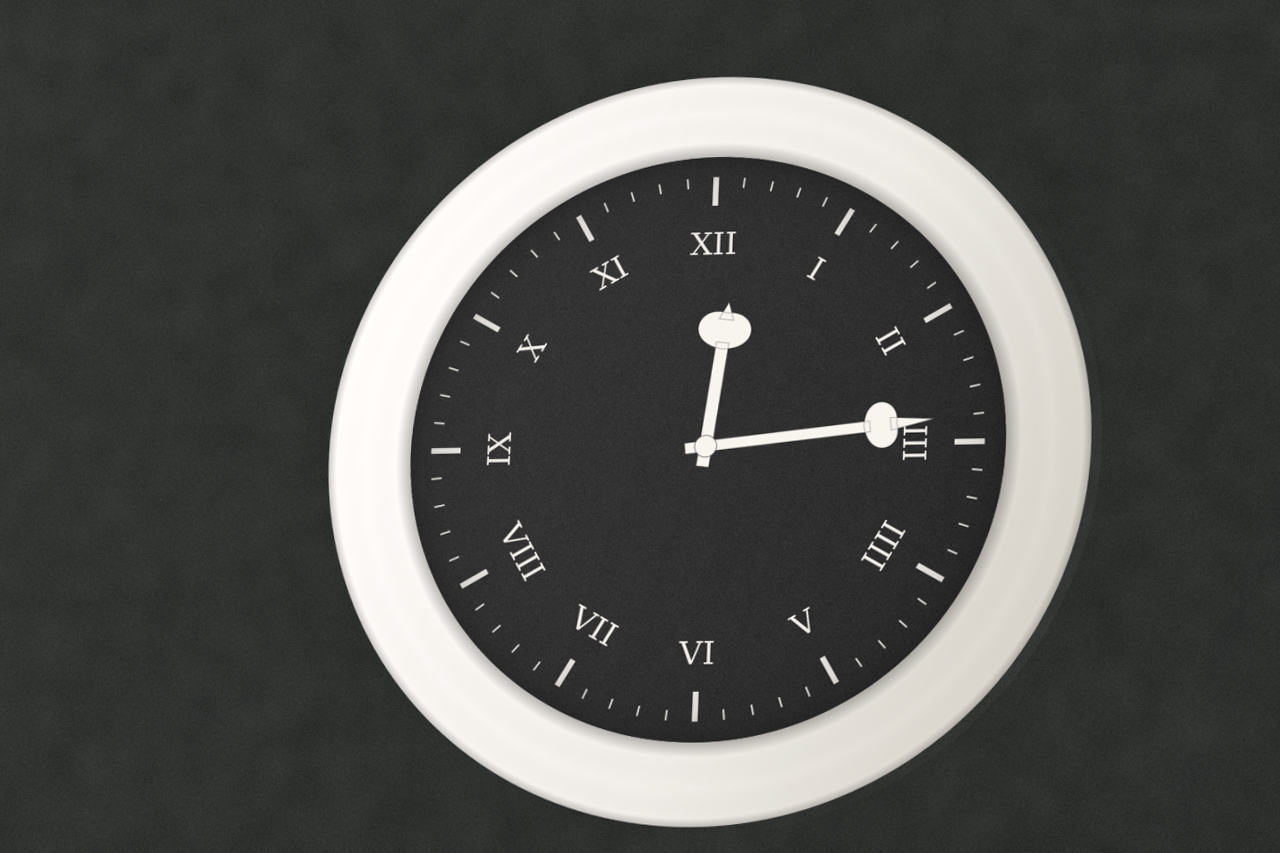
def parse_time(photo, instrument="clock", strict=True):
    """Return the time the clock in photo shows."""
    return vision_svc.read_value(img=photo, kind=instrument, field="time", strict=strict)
12:14
